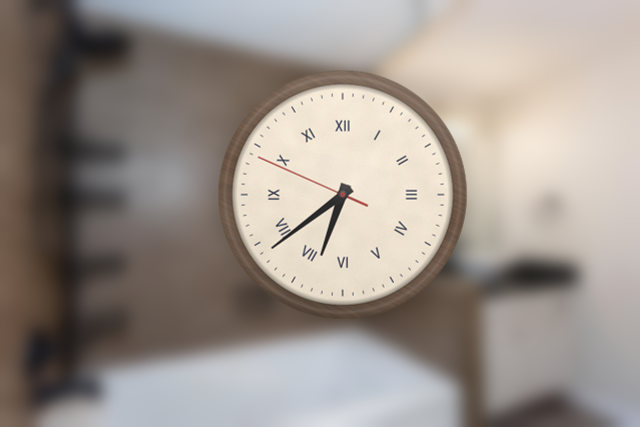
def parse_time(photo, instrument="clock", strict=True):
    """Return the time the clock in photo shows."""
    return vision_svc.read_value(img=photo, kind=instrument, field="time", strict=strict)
6:38:49
